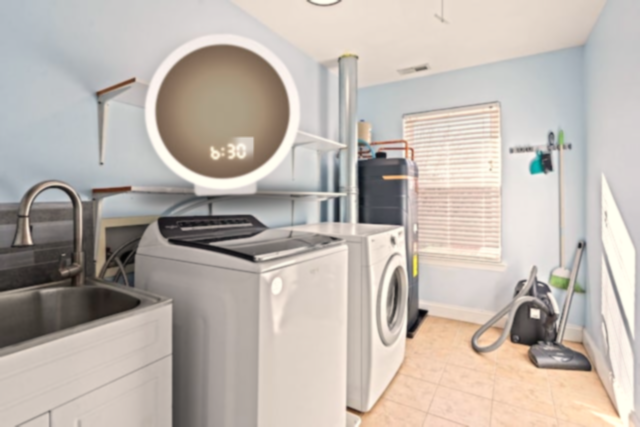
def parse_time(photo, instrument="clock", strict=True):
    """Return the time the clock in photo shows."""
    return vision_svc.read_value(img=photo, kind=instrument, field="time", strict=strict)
6:30
